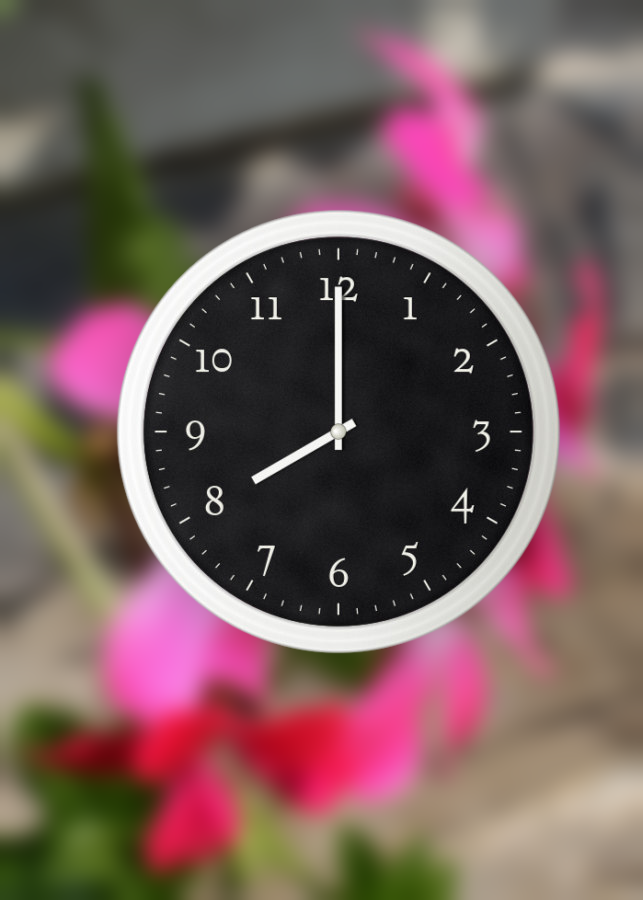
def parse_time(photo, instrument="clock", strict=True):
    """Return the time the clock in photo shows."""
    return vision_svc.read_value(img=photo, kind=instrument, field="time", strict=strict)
8:00
